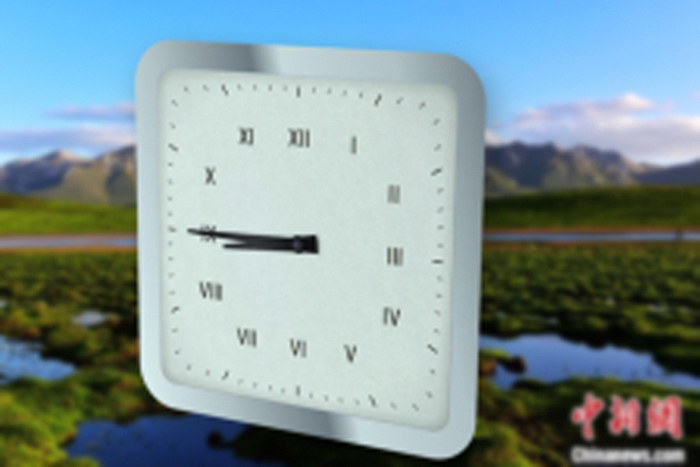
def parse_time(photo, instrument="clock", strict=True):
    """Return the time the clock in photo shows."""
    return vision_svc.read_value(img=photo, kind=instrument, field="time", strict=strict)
8:45
